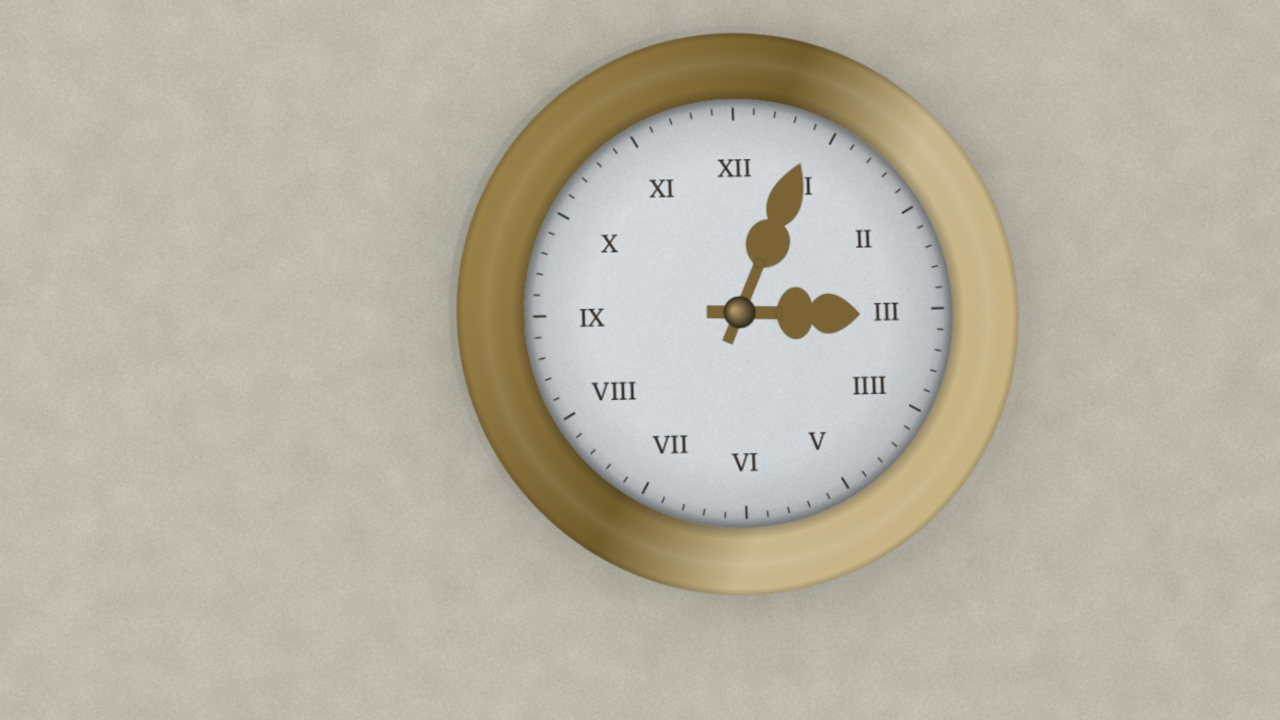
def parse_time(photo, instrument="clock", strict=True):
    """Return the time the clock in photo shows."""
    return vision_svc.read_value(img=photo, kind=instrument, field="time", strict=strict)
3:04
